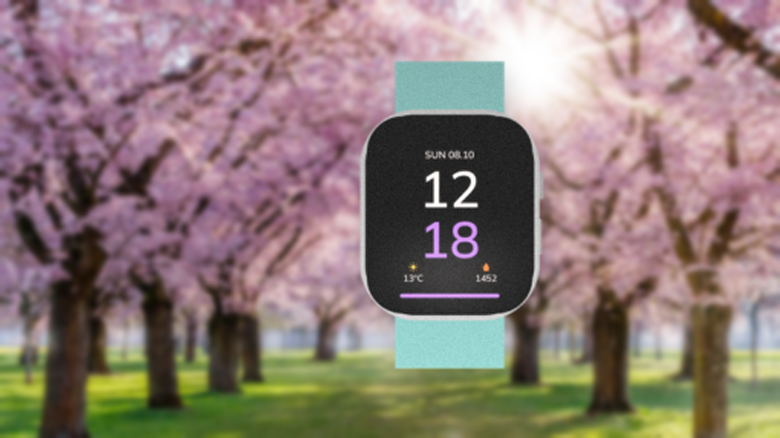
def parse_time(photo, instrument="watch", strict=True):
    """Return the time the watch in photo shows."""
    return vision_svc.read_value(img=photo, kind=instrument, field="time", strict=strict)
12:18
